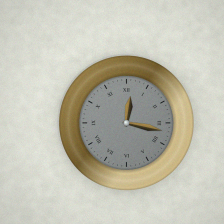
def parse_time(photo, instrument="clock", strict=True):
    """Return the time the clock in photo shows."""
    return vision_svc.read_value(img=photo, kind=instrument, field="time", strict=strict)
12:17
